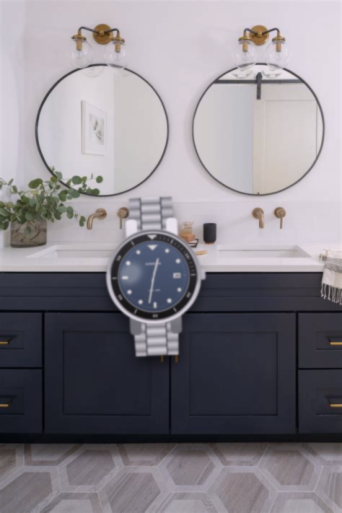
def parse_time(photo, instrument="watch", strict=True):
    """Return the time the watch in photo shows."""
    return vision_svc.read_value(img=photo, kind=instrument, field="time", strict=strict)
12:32
